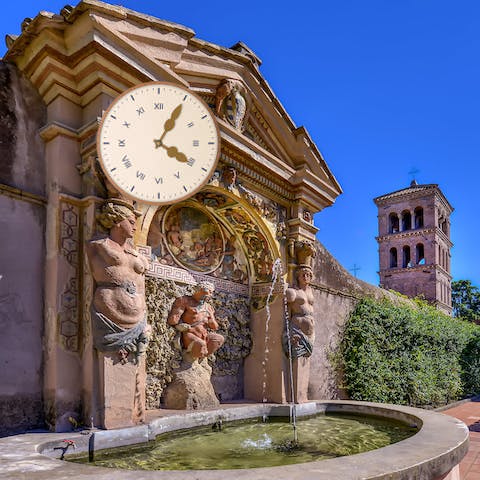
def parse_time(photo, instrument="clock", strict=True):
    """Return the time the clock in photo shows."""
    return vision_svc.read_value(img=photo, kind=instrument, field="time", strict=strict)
4:05
